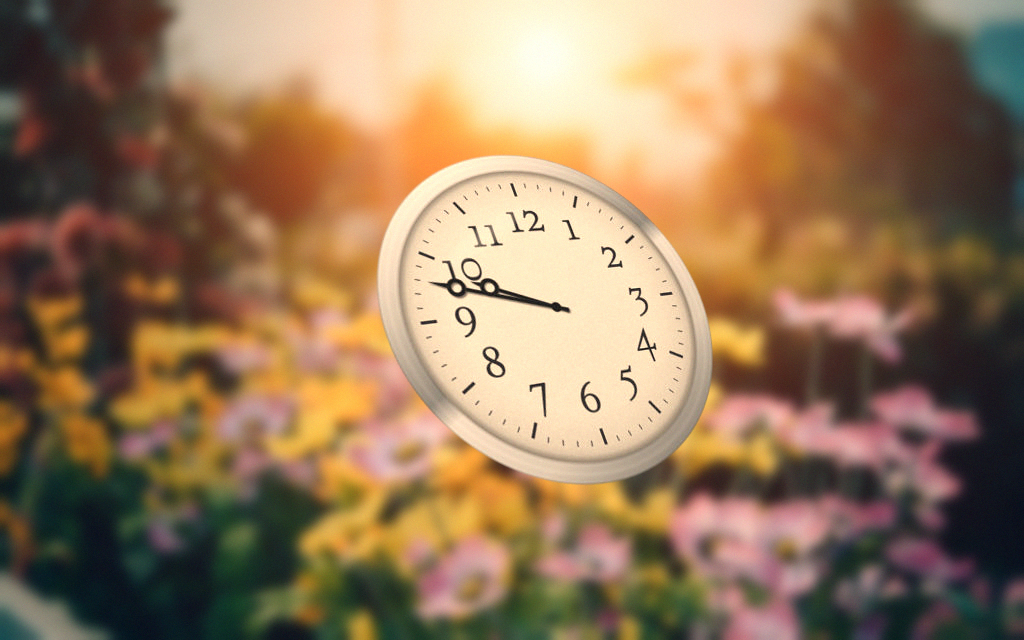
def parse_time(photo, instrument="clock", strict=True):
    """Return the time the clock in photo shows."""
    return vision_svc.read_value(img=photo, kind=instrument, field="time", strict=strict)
9:48
